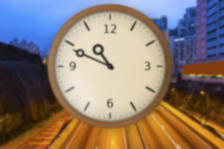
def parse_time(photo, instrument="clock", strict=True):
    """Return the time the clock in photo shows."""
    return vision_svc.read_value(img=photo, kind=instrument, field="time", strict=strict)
10:49
